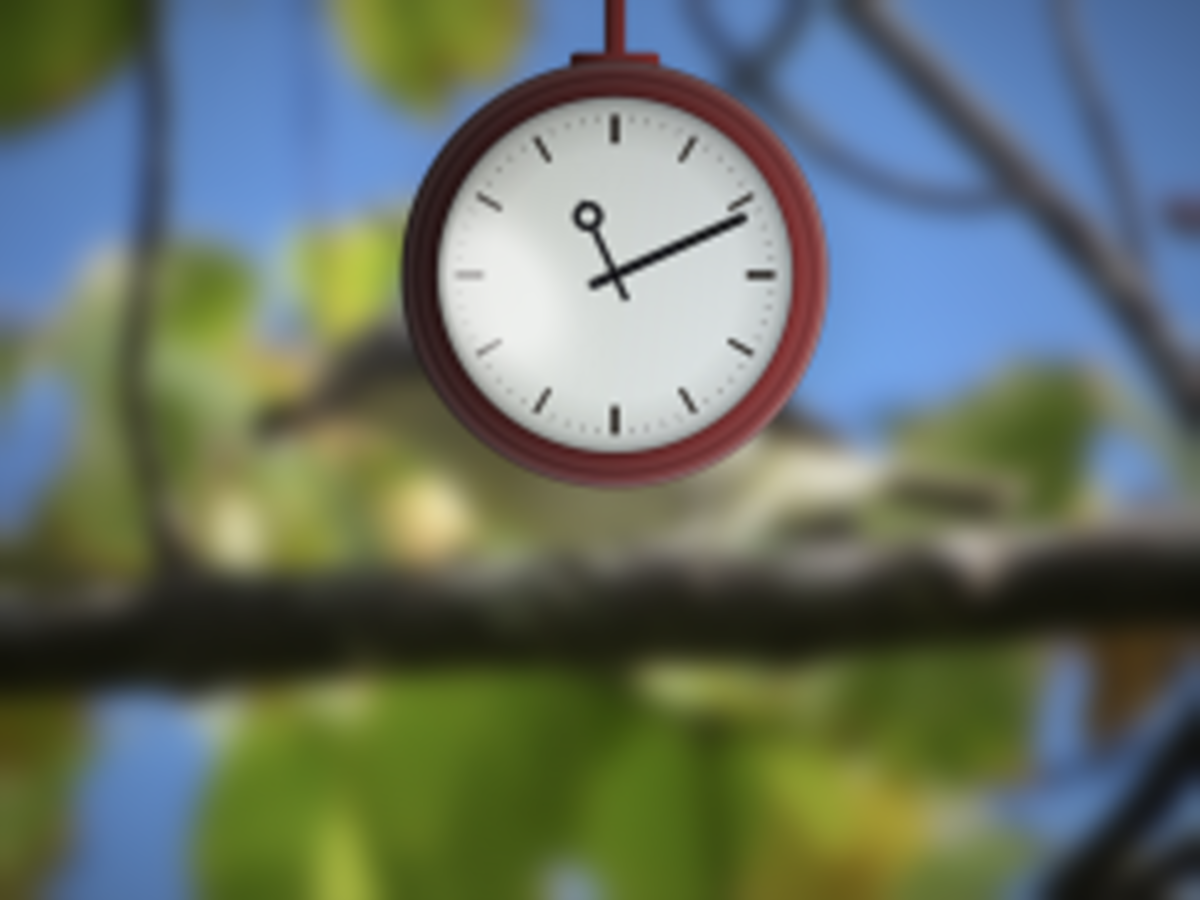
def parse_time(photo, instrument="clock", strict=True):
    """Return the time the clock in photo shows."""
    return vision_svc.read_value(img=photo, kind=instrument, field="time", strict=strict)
11:11
